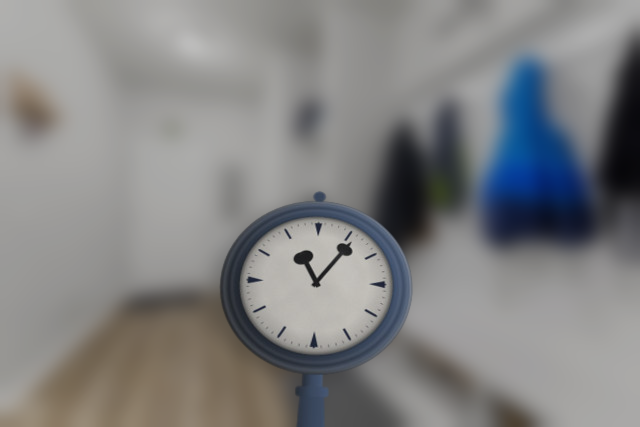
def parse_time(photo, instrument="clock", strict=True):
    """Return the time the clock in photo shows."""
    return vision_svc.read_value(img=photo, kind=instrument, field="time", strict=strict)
11:06
